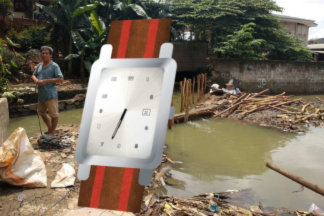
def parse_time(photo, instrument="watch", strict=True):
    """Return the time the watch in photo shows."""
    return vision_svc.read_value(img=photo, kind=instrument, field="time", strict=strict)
6:33
